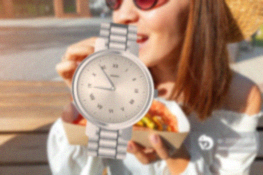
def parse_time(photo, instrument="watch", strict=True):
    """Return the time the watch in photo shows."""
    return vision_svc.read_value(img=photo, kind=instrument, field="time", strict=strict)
8:54
